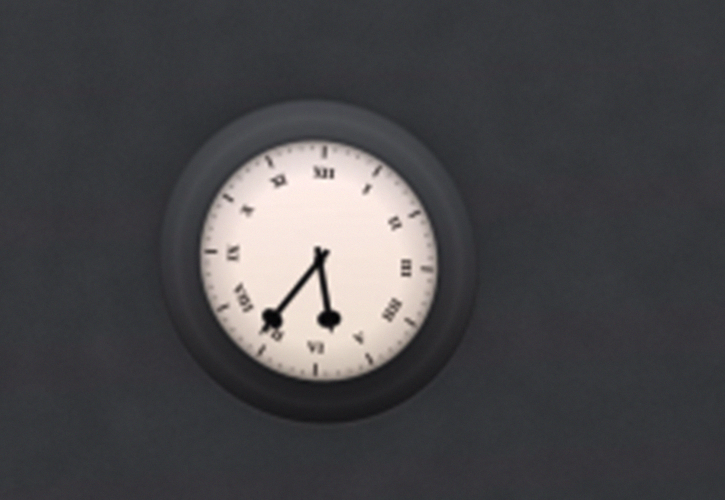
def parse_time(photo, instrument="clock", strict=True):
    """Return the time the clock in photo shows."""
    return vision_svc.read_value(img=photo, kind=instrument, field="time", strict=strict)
5:36
